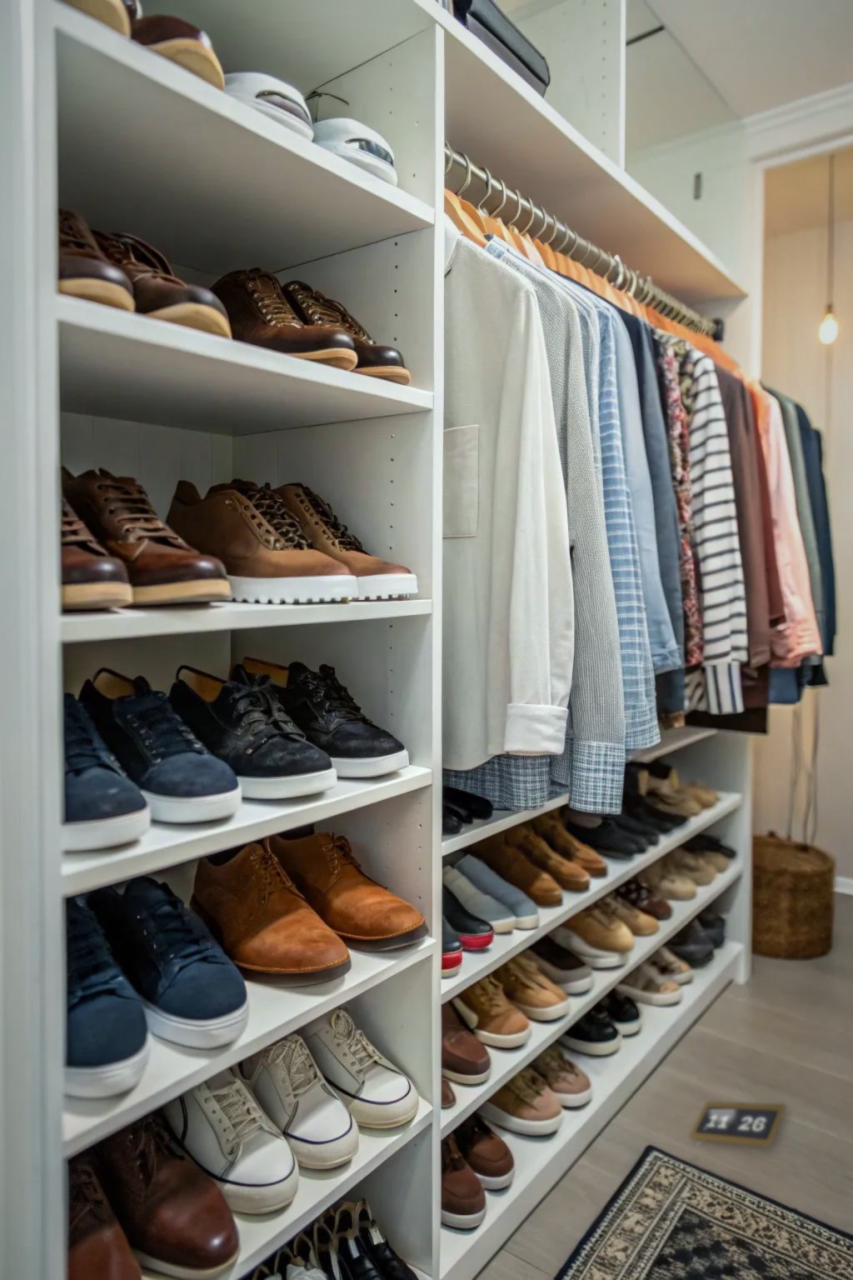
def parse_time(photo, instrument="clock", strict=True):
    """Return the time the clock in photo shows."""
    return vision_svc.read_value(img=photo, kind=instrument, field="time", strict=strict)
11:26
